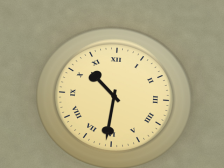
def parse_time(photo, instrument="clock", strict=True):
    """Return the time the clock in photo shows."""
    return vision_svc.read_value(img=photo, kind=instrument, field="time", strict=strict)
10:31
